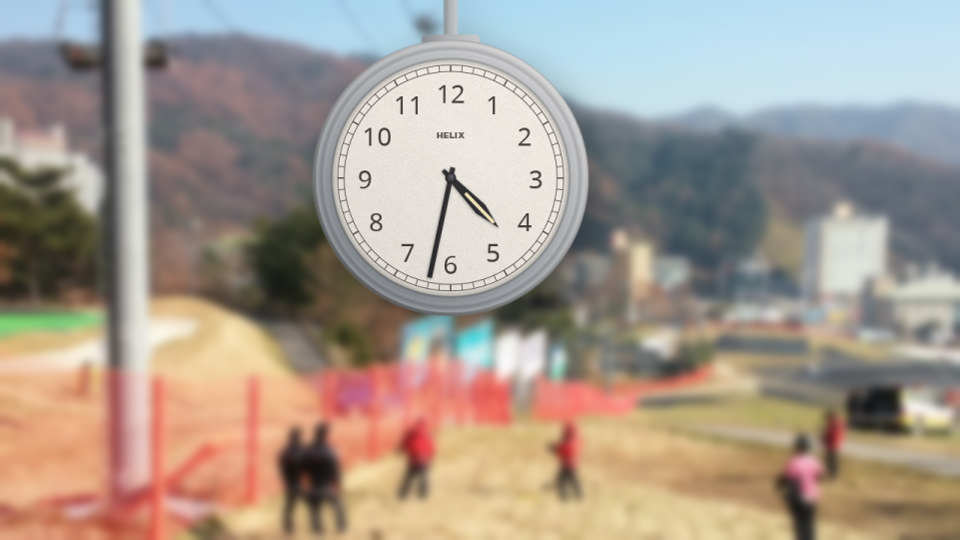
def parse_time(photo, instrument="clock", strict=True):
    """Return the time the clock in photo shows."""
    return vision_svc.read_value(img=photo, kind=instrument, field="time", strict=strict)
4:32
